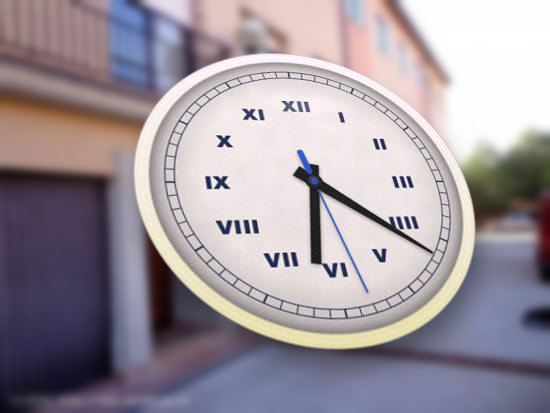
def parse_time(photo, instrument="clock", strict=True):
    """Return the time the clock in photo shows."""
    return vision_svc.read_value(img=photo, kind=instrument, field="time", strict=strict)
6:21:28
